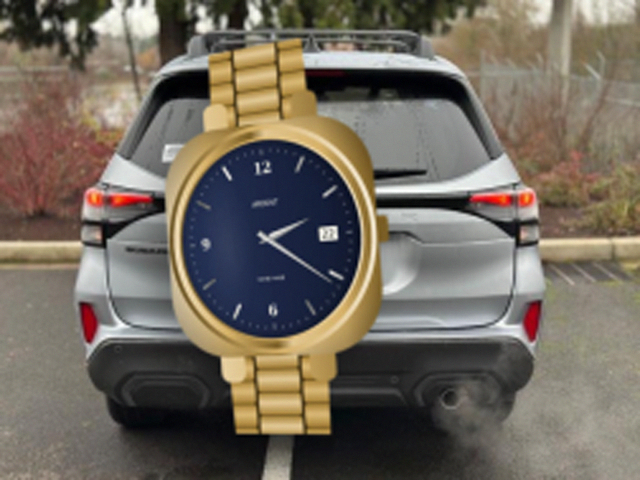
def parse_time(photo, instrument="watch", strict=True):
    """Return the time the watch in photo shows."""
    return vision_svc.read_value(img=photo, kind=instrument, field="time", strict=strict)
2:21
